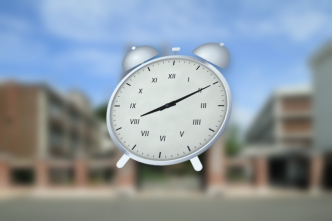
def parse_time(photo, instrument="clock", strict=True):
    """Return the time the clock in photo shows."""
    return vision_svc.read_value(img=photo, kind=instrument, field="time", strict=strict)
8:10
